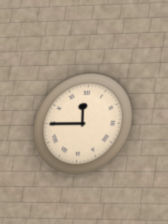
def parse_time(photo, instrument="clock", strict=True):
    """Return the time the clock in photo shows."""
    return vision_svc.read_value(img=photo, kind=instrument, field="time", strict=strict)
11:45
